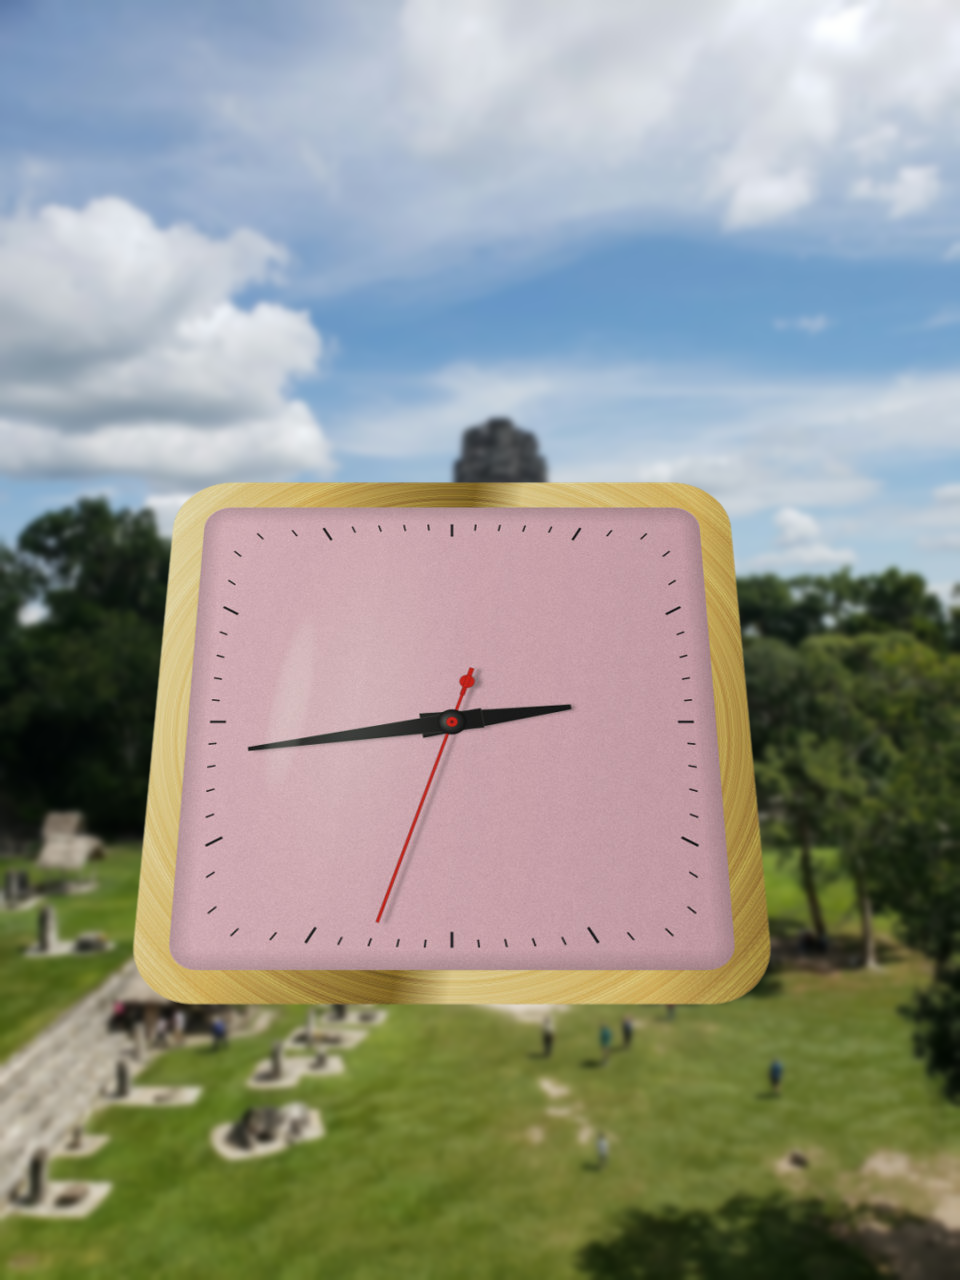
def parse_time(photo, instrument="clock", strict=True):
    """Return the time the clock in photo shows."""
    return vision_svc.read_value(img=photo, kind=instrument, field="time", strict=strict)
2:43:33
